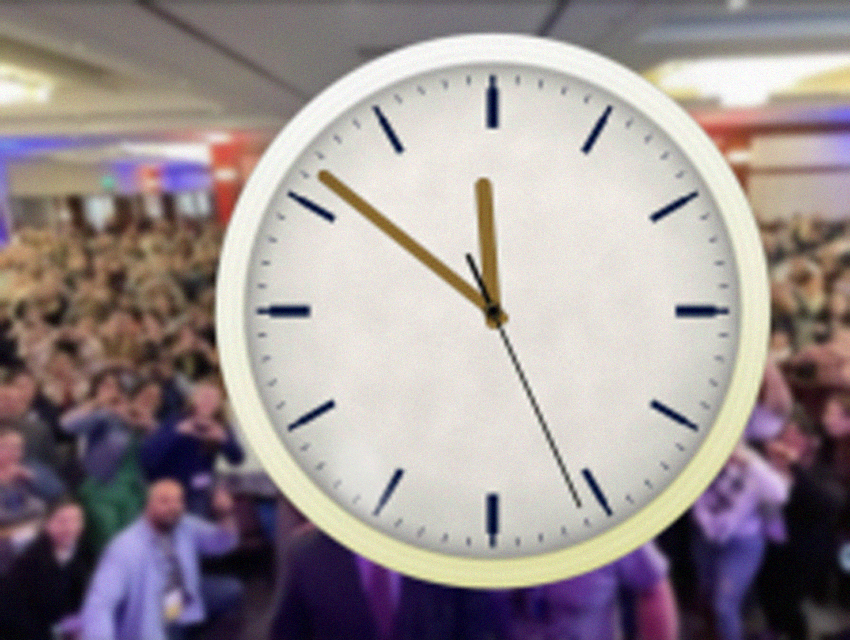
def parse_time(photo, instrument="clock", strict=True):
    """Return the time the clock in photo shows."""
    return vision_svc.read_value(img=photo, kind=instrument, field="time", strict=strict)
11:51:26
